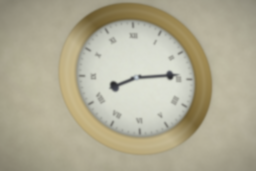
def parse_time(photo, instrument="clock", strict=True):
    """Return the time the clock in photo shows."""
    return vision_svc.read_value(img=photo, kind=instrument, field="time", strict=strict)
8:14
